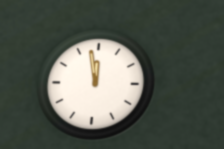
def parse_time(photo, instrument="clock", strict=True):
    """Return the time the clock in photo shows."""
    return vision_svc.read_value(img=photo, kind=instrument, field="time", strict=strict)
11:58
